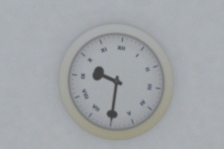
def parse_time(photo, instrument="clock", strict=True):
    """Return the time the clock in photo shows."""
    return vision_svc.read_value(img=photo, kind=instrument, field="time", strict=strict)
9:30
